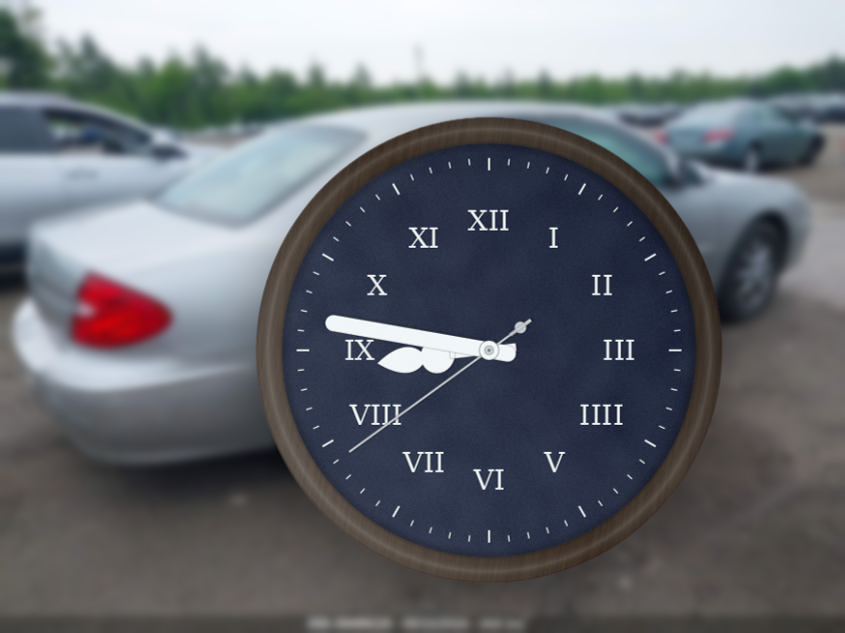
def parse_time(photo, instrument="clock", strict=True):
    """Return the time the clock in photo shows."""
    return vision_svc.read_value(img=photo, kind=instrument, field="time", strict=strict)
8:46:39
